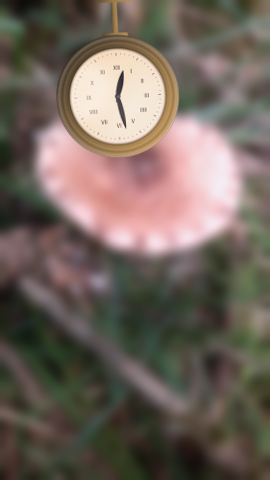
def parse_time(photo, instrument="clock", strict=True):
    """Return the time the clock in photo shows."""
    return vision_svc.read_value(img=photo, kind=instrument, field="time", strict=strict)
12:28
